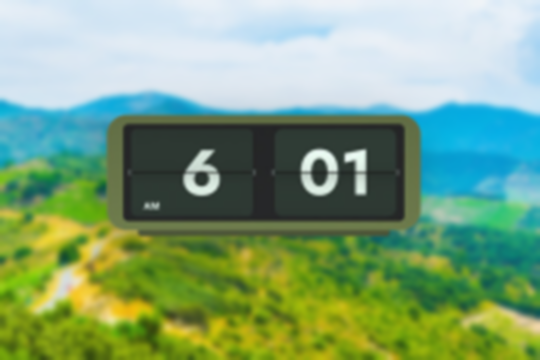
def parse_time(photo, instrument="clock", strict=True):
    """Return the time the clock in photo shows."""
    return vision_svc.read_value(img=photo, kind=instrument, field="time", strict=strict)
6:01
